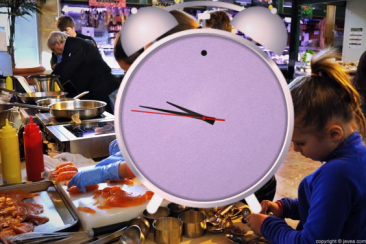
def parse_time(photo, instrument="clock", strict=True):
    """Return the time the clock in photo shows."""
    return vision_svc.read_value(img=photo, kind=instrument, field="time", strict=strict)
9:46:46
